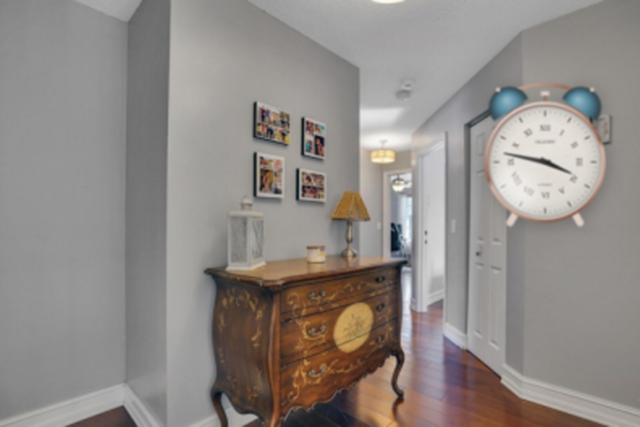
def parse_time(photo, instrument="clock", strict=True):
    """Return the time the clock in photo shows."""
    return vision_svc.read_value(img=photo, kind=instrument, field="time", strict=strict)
3:47
